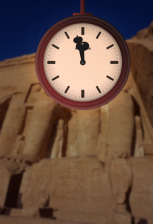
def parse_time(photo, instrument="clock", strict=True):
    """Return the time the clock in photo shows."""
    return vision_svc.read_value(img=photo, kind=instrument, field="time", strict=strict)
11:58
